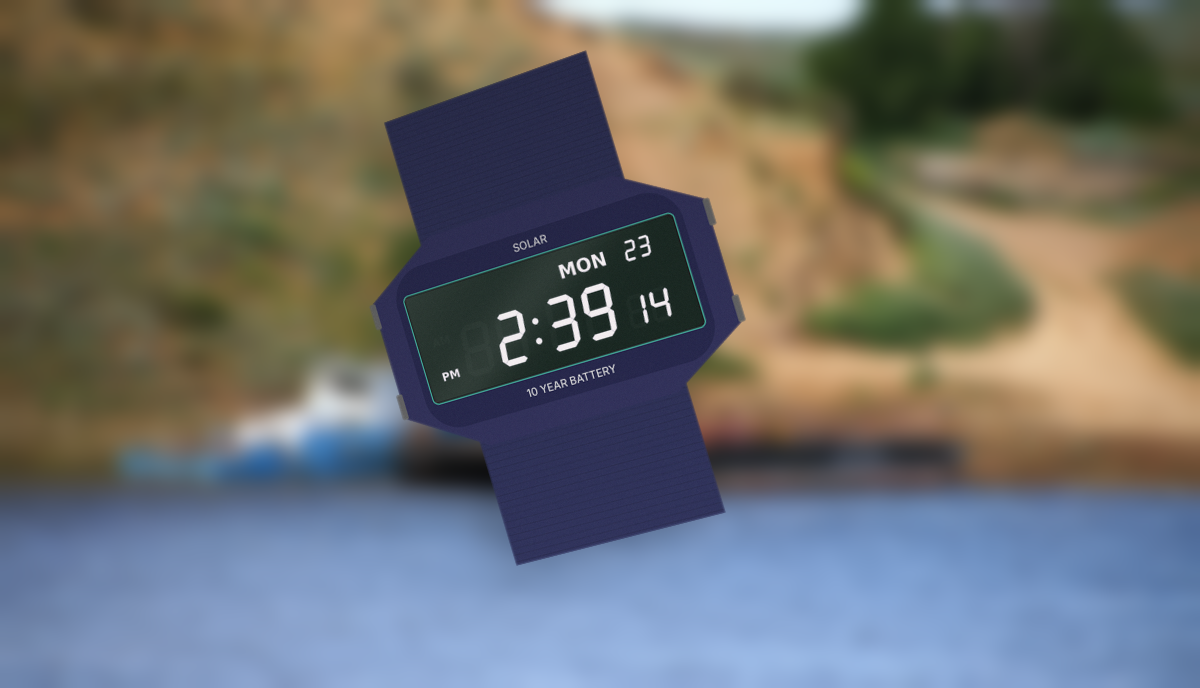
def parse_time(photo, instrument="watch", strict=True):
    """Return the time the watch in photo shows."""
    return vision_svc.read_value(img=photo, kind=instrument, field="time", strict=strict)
2:39:14
